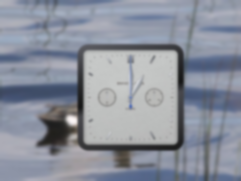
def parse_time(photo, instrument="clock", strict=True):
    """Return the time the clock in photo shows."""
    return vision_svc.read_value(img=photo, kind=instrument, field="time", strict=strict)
1:00
